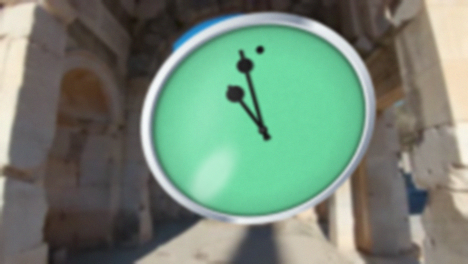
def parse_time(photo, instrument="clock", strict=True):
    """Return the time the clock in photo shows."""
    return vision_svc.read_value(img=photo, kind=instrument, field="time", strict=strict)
10:58
